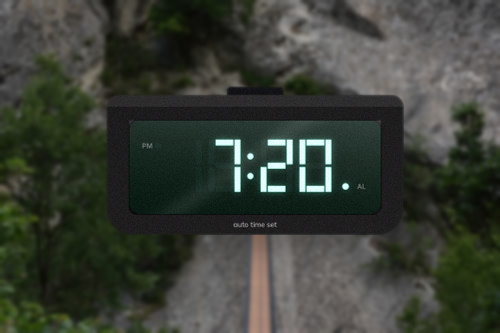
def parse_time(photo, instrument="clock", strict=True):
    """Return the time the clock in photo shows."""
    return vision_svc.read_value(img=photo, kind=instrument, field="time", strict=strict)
7:20
